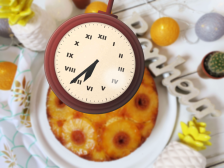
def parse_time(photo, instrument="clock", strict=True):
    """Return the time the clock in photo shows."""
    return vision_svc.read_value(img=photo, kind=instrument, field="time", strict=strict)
6:36
